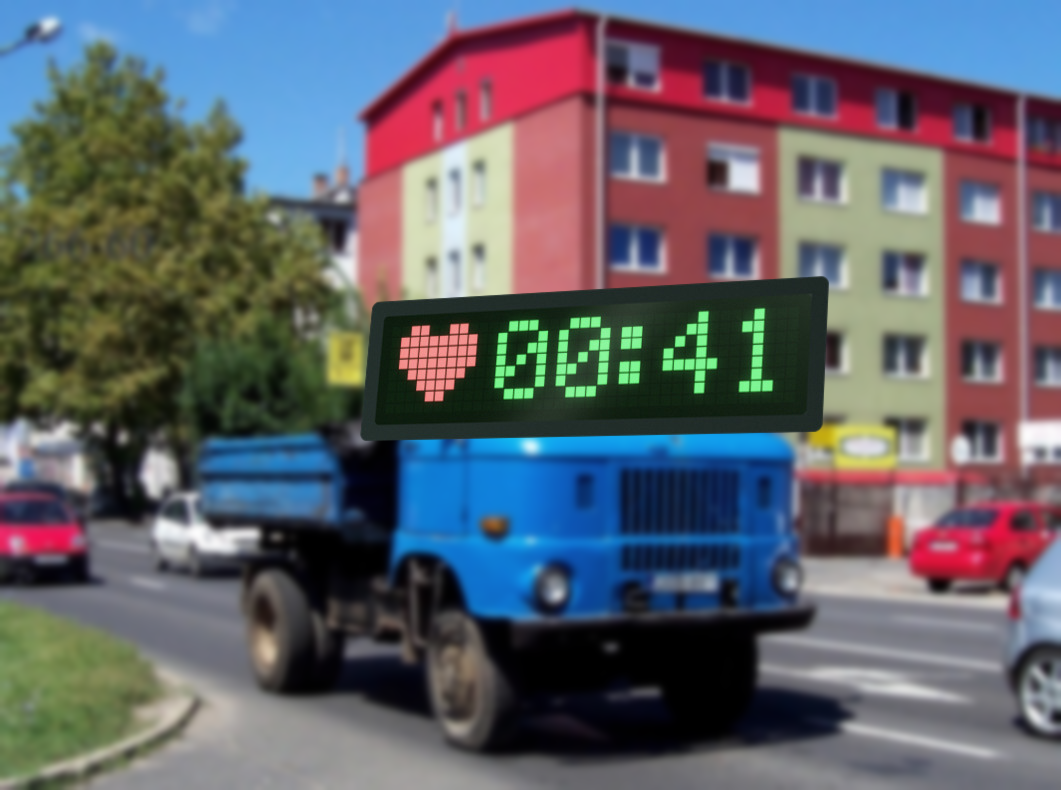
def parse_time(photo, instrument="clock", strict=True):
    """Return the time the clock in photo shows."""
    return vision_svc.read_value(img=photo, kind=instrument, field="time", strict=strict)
0:41
